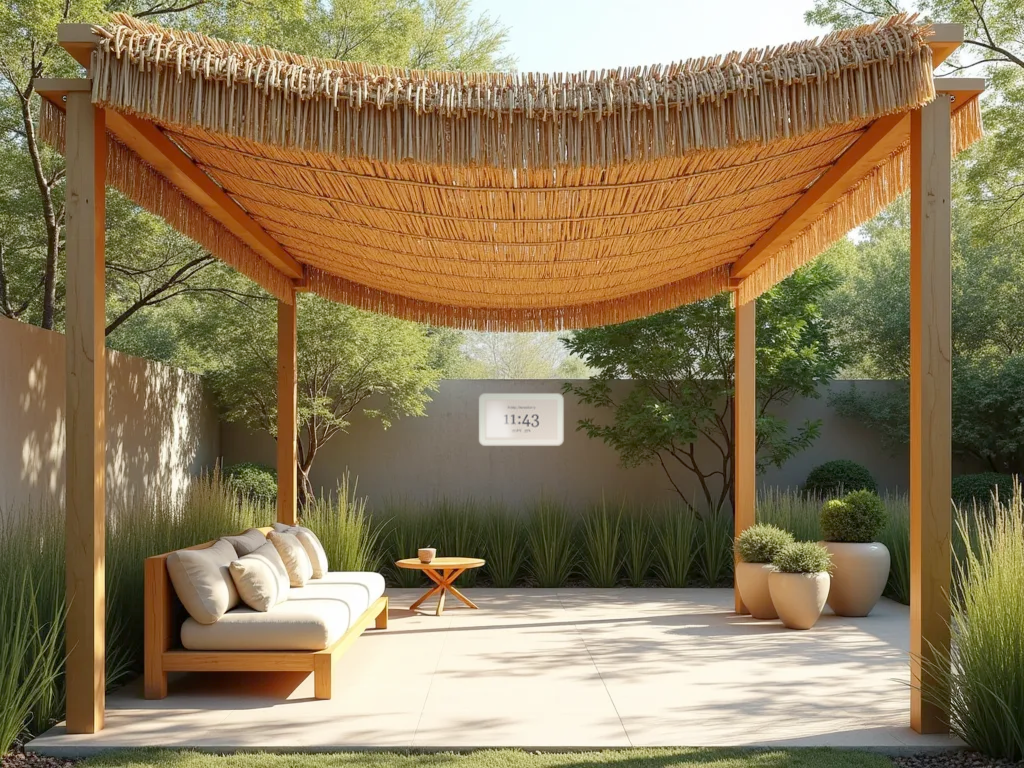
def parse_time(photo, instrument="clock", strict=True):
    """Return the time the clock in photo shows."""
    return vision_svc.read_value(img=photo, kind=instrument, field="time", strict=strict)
11:43
